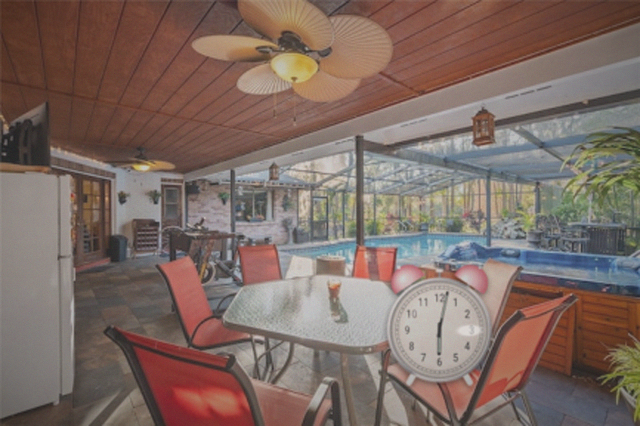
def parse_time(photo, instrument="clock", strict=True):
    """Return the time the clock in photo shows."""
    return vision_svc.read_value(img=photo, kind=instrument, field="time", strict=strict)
6:02
